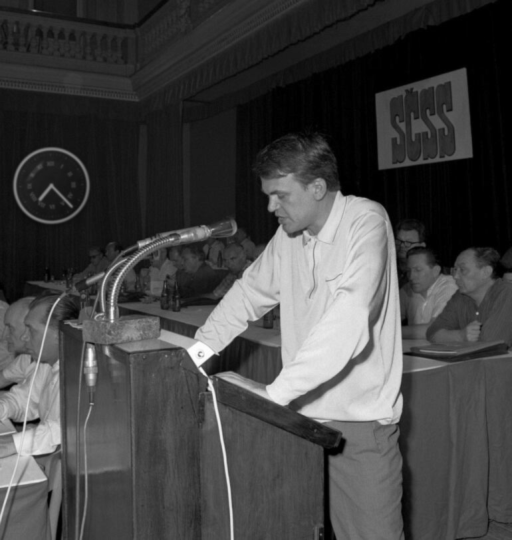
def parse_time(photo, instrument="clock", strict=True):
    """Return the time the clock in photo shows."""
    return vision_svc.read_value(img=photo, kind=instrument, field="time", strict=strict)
7:23
